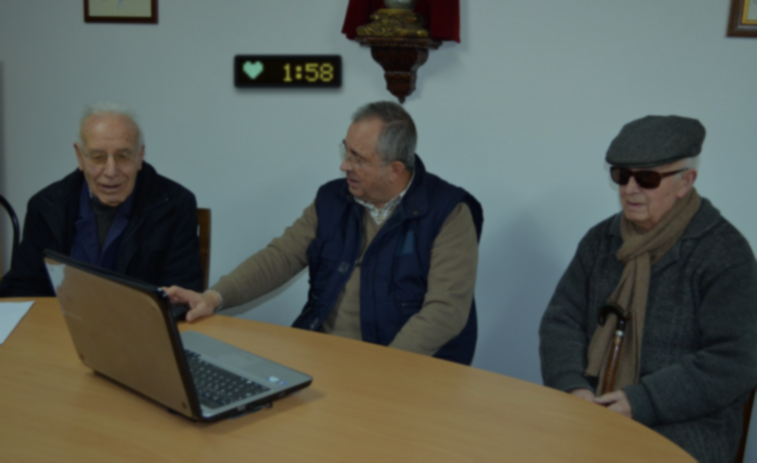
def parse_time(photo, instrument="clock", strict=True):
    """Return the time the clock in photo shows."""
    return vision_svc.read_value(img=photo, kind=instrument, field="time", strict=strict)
1:58
